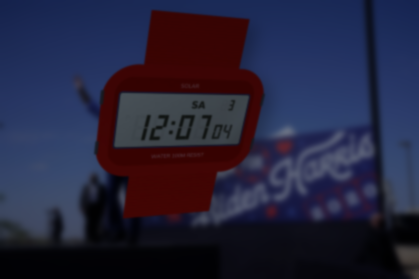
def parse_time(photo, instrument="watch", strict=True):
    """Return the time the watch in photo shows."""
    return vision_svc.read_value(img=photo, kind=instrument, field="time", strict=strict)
12:07:04
